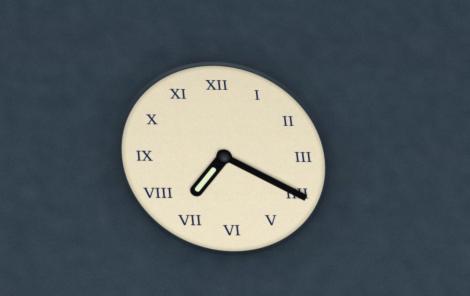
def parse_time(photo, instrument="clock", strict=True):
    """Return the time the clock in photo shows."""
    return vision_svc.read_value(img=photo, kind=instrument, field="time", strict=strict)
7:20
